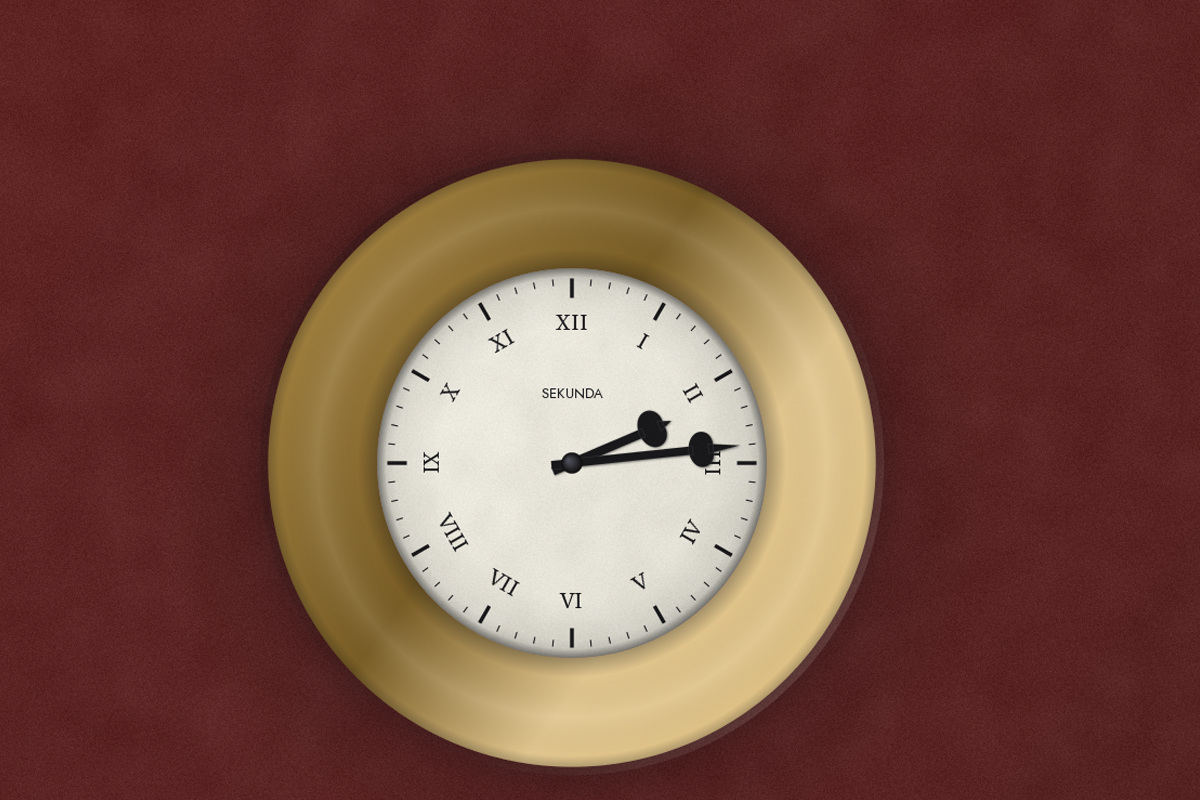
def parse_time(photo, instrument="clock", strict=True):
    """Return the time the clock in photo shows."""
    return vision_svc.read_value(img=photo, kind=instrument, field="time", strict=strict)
2:14
